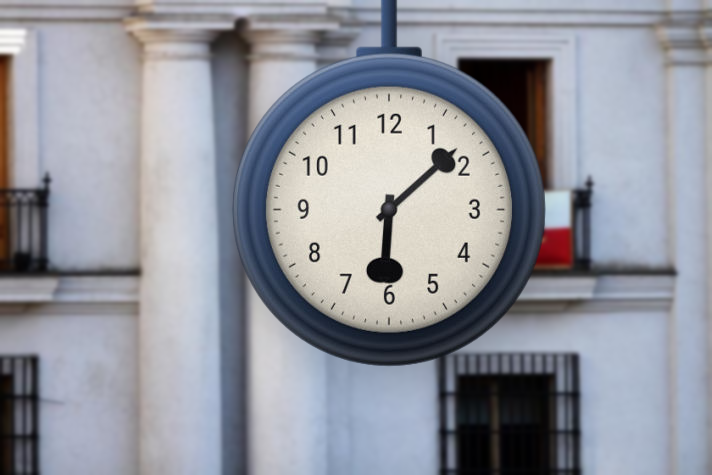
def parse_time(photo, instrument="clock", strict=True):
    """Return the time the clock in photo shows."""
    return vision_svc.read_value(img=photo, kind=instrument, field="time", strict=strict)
6:08
